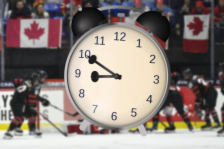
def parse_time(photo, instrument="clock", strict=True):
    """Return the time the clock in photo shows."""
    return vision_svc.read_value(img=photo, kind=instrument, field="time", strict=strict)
8:50
